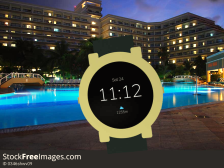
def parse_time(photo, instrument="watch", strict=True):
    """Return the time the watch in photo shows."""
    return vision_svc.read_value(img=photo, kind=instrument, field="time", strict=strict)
11:12
